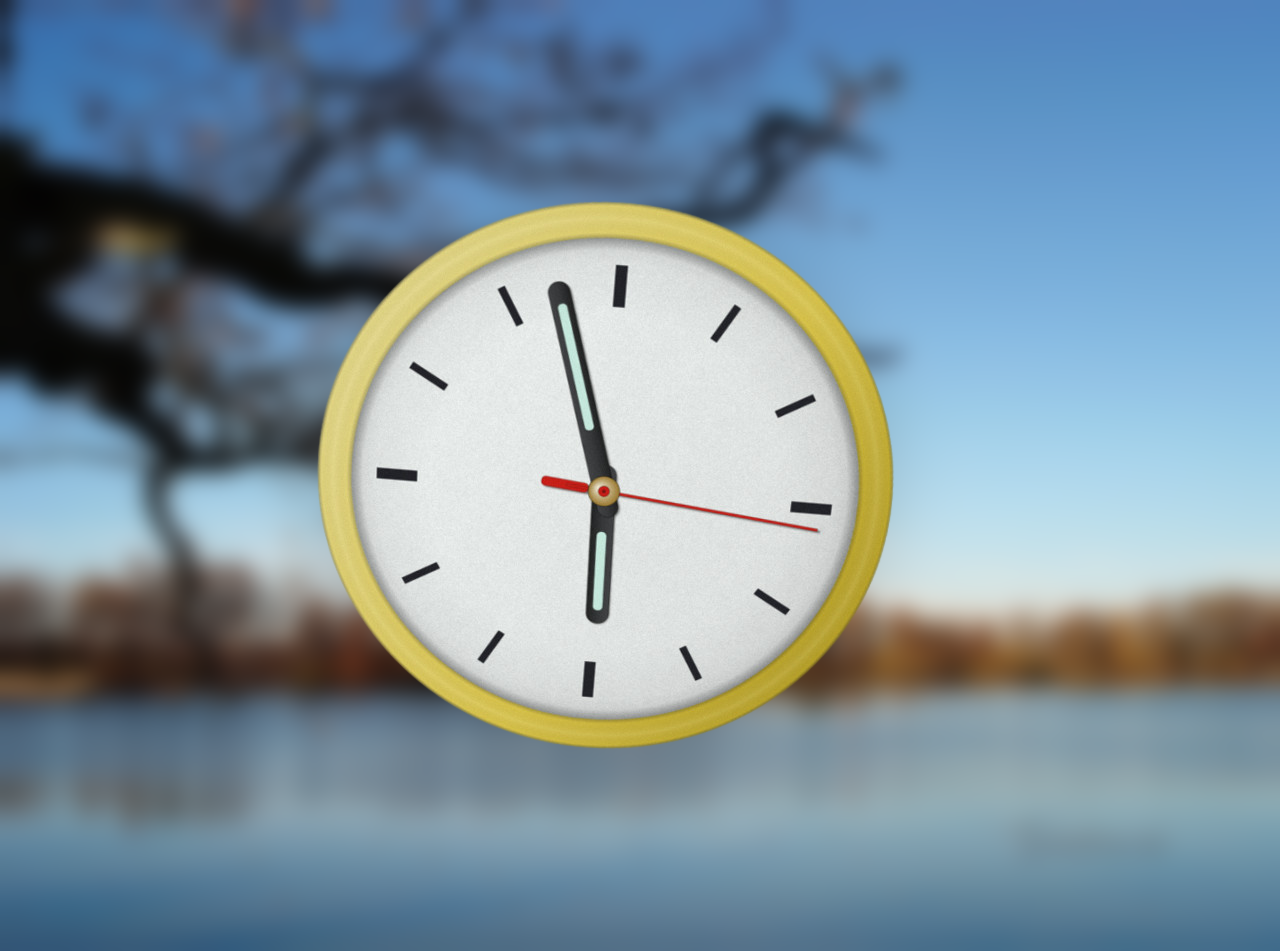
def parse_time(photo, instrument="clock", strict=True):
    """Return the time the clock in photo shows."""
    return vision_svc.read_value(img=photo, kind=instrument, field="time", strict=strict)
5:57:16
